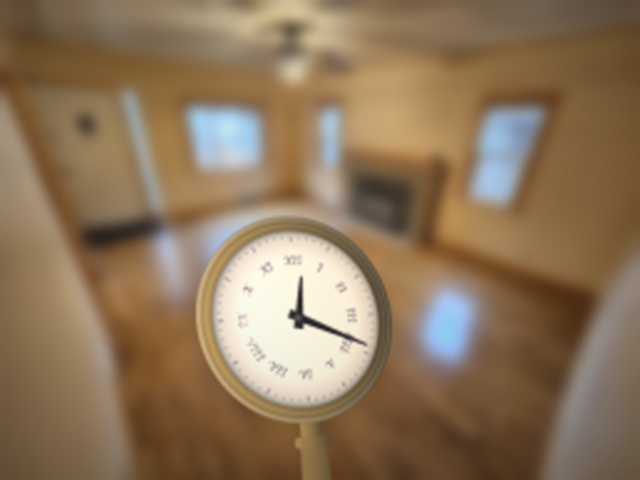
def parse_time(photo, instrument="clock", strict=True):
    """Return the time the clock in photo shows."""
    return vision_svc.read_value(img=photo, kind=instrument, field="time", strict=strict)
12:19
